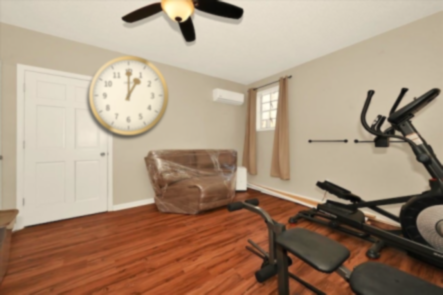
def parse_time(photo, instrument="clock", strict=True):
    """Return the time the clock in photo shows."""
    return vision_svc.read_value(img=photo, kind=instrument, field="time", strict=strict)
1:00
